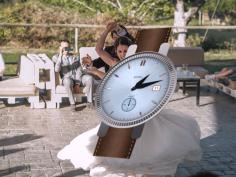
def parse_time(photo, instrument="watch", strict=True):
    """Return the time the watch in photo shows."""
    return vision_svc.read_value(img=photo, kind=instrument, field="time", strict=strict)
1:12
